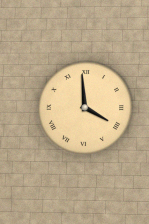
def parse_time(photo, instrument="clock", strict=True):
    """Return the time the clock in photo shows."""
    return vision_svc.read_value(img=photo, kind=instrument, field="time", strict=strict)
3:59
